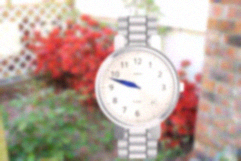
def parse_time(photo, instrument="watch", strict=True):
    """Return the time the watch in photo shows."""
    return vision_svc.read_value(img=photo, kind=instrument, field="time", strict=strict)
9:48
